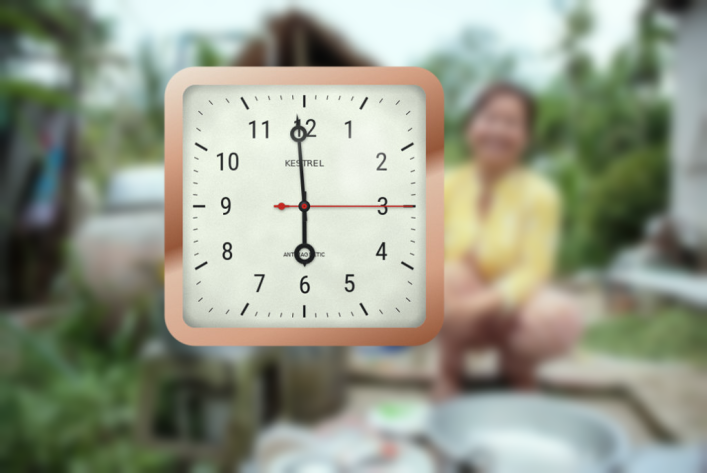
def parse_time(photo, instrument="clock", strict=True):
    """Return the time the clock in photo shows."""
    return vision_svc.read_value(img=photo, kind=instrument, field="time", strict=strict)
5:59:15
